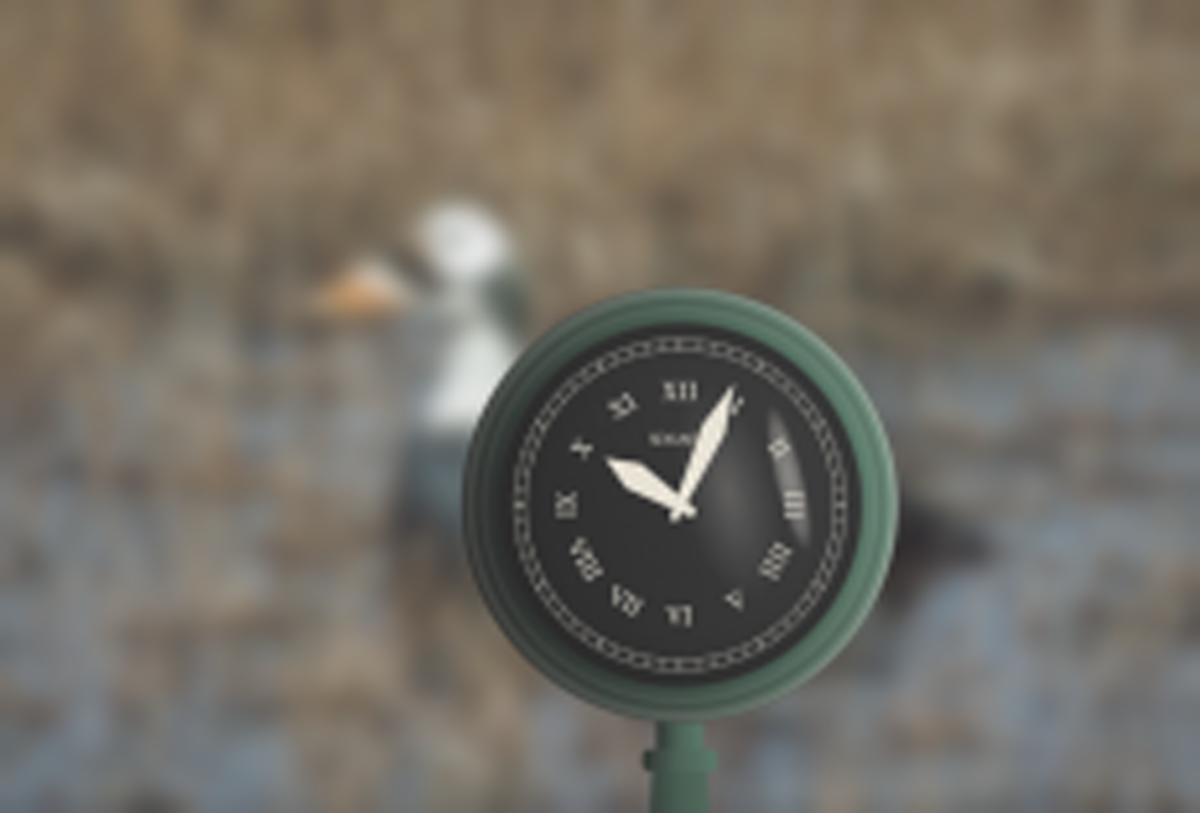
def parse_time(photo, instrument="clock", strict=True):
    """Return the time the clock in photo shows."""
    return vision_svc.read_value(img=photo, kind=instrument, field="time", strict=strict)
10:04
